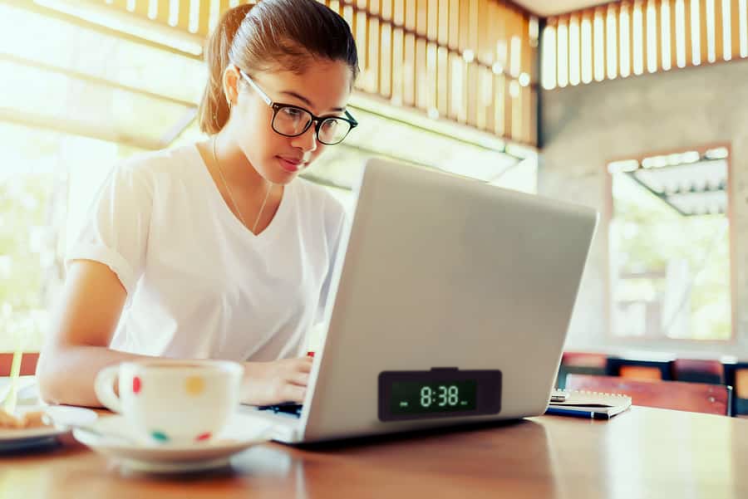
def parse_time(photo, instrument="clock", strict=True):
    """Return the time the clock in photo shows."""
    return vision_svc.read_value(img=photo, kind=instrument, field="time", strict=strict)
8:38
